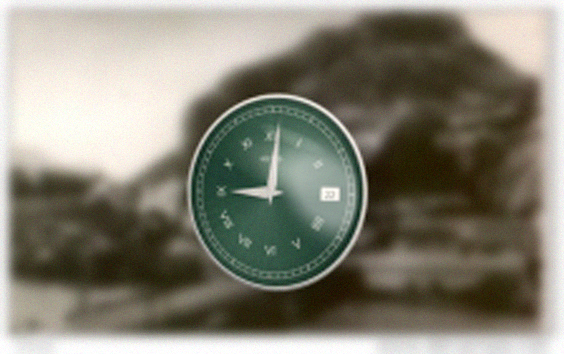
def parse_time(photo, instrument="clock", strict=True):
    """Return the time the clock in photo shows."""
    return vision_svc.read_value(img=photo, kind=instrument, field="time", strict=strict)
9:01
